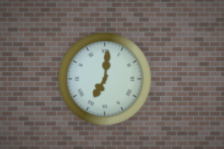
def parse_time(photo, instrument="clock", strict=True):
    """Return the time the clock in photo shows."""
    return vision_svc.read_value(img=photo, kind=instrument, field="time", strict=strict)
7:01
